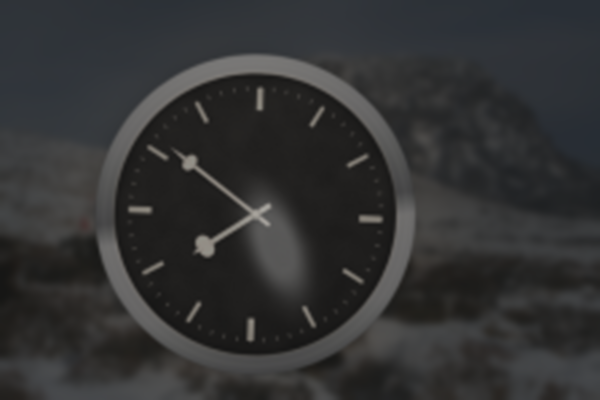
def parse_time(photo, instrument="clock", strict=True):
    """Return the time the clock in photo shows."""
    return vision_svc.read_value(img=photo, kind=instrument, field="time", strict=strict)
7:51
